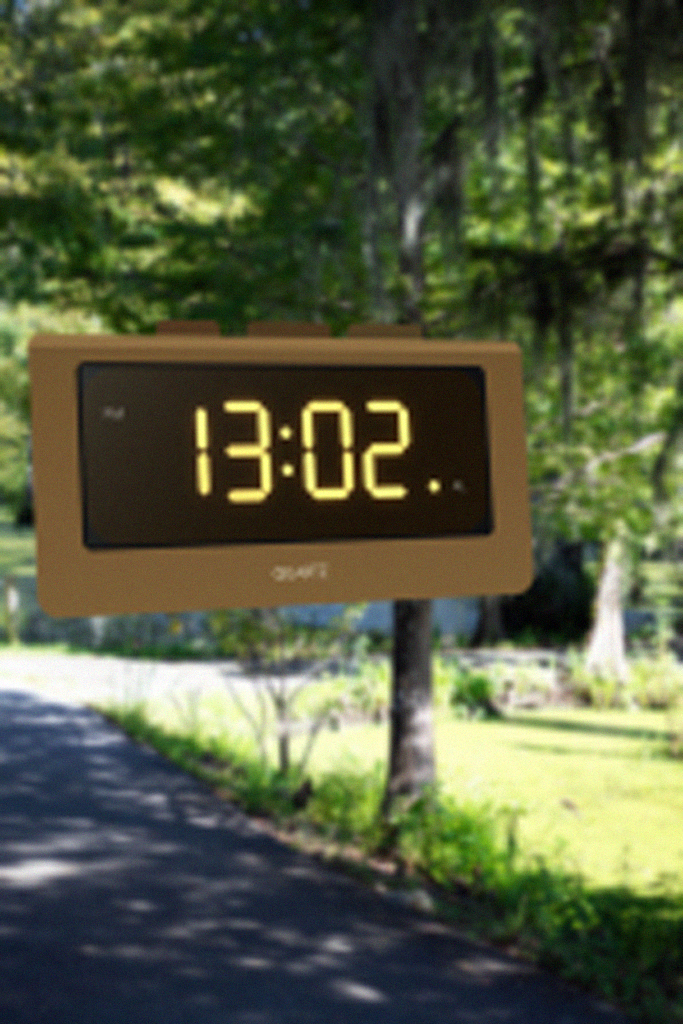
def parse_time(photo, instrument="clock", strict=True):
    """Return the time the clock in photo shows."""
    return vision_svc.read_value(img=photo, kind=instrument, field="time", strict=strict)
13:02
